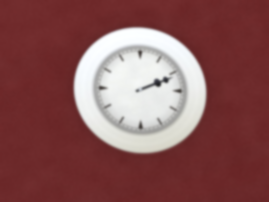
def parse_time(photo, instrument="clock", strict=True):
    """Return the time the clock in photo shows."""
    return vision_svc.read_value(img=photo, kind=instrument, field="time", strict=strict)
2:11
